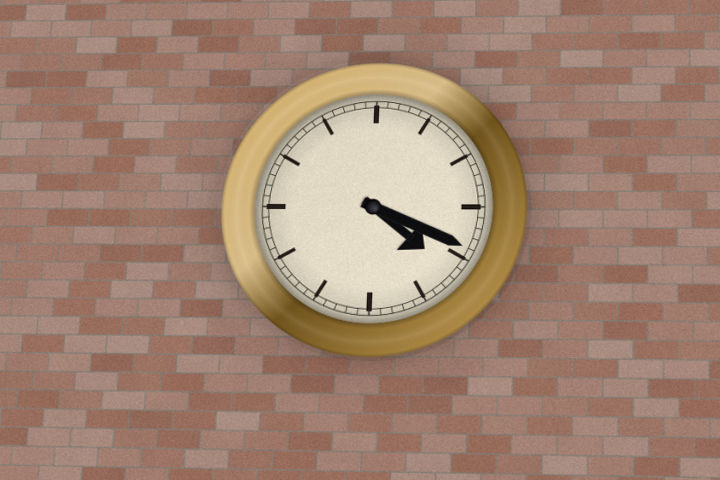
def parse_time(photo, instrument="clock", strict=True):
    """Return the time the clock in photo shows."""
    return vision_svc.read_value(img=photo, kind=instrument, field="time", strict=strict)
4:19
